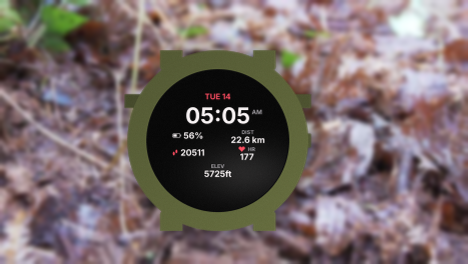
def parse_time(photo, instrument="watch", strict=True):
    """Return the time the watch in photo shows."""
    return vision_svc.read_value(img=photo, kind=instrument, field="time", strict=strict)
5:05
